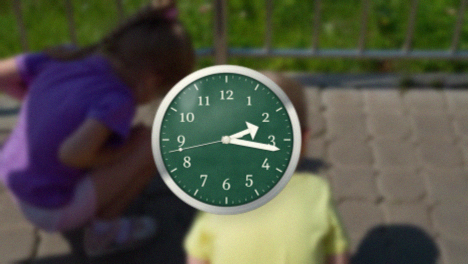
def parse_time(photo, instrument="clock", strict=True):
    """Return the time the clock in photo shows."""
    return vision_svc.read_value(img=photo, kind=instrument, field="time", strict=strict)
2:16:43
